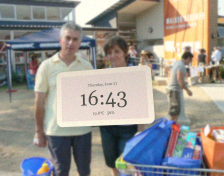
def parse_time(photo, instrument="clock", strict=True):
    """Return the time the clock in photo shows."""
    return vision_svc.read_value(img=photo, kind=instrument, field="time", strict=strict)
16:43
